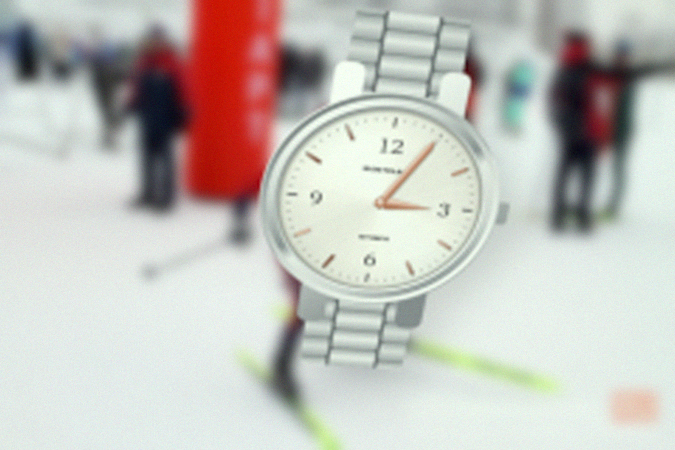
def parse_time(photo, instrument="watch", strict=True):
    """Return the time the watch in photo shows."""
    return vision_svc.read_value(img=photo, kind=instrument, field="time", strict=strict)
3:05
